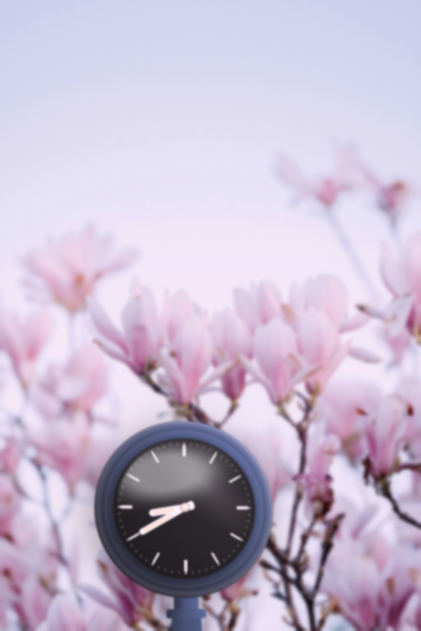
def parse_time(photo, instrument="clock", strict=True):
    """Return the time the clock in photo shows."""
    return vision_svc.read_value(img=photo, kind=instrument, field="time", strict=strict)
8:40
